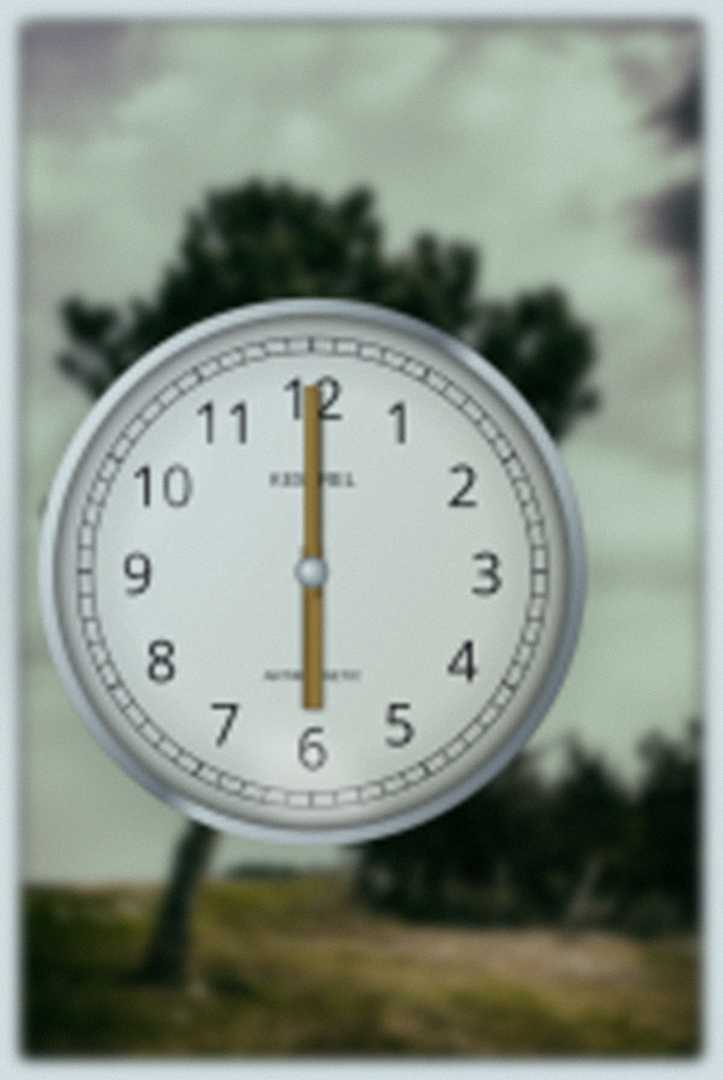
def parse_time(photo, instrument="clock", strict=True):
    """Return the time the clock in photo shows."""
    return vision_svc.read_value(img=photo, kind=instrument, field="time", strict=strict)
6:00
